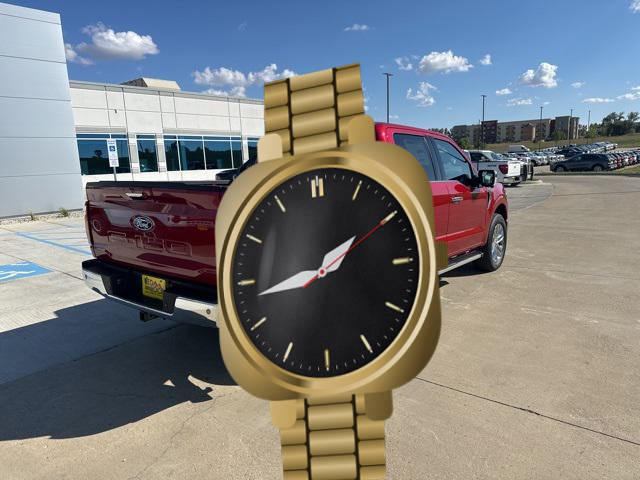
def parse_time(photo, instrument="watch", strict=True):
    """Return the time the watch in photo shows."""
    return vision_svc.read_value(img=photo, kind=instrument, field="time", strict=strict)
1:43:10
